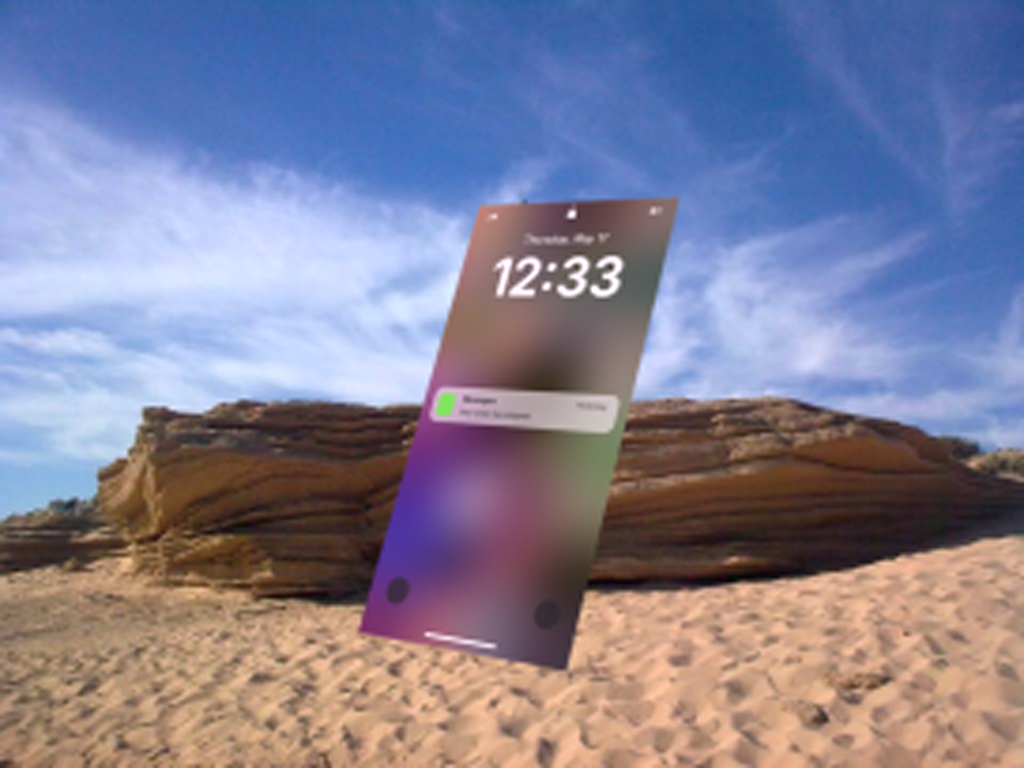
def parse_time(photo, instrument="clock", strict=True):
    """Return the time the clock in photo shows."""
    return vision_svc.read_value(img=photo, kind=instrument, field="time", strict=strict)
12:33
